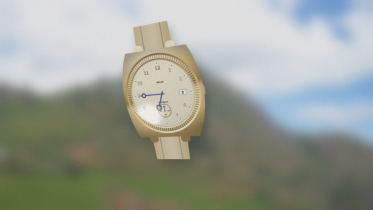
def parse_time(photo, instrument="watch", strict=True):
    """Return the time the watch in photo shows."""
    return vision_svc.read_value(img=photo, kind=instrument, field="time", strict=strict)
6:45
